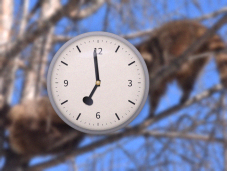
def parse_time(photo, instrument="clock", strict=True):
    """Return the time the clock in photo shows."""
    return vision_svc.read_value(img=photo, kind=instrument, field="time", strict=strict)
6:59
